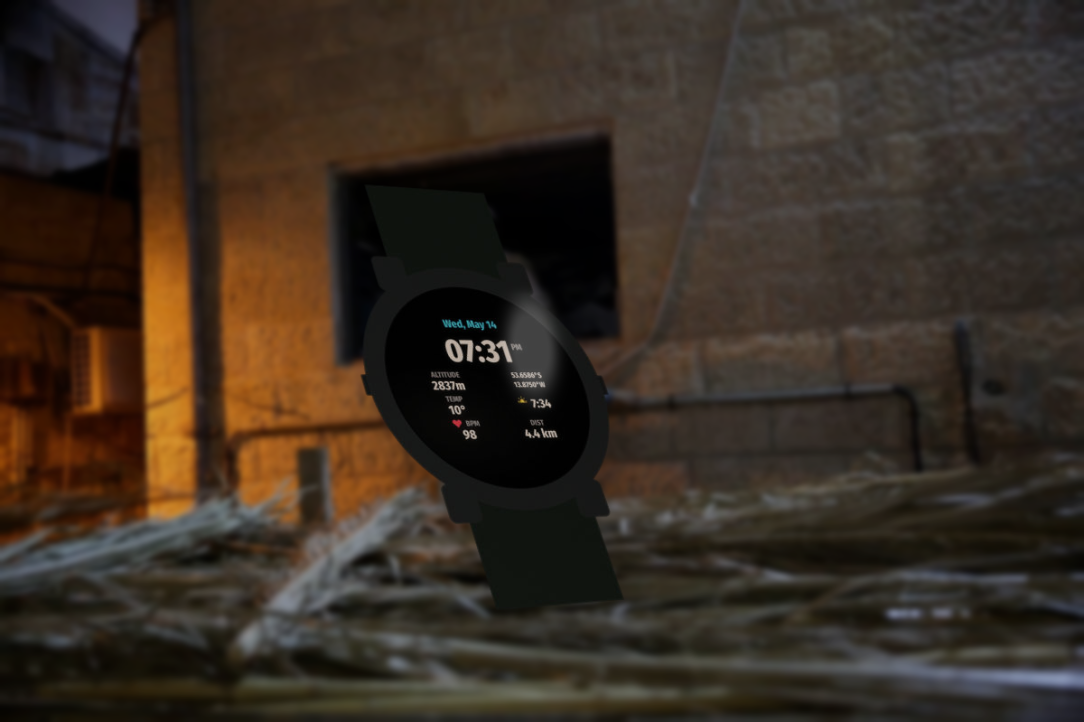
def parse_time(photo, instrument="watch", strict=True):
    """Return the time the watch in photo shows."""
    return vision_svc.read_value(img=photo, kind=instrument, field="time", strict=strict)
7:31
